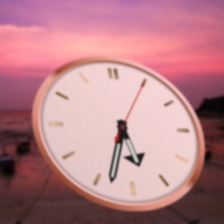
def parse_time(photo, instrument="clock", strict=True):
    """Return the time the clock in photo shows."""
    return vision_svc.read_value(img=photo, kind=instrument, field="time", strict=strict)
5:33:05
